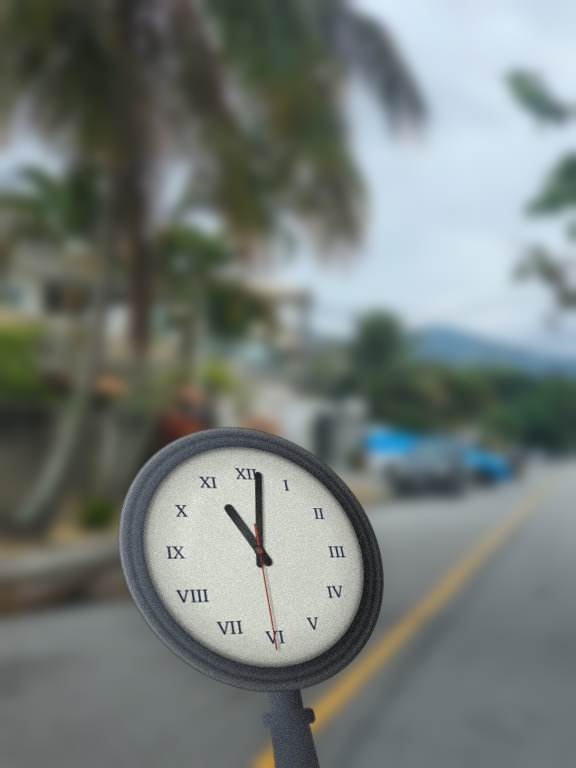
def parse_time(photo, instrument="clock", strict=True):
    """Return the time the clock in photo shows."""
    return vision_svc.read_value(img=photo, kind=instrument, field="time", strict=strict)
11:01:30
